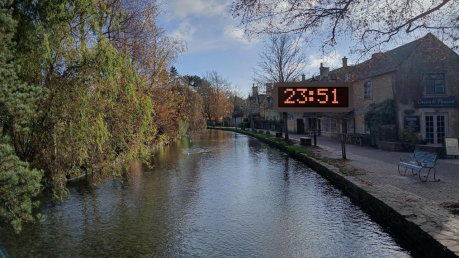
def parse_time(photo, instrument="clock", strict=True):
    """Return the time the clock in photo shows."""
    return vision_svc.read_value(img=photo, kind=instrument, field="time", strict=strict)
23:51
